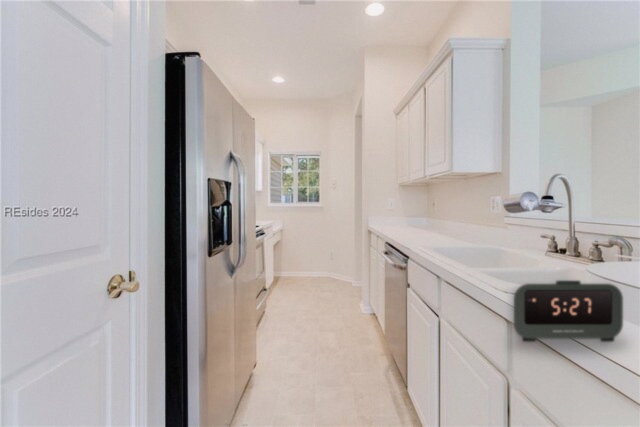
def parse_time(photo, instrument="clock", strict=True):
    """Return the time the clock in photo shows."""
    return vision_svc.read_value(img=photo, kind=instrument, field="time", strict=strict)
5:27
